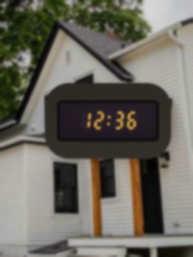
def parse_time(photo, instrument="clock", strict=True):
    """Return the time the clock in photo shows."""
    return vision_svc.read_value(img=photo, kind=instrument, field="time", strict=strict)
12:36
